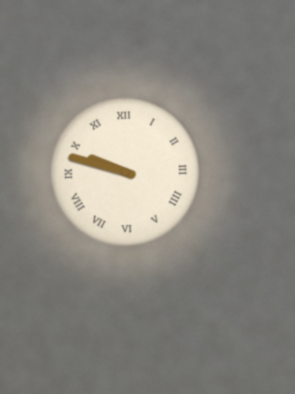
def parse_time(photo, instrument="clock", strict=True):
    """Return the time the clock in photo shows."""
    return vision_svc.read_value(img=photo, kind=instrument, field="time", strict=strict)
9:48
